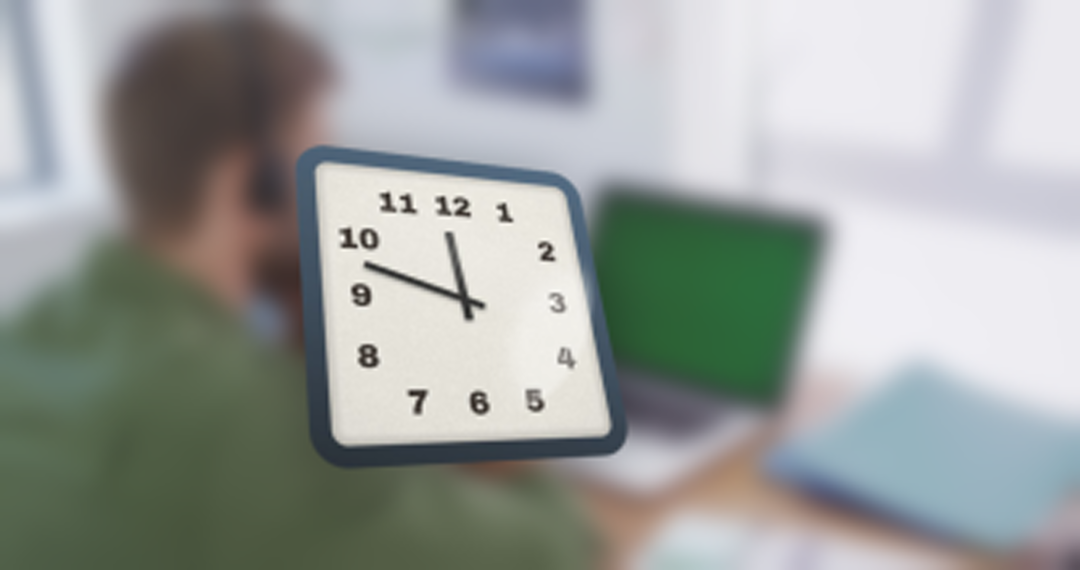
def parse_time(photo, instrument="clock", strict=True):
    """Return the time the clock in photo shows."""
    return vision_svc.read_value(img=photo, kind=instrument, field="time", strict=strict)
11:48
